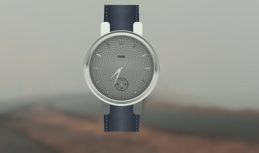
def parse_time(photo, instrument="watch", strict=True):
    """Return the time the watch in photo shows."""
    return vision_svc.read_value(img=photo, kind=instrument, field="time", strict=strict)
7:34
